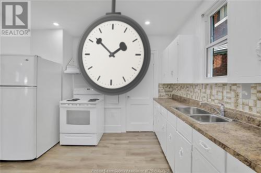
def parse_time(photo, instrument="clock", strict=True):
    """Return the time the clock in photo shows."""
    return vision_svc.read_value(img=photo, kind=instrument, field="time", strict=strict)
1:52
